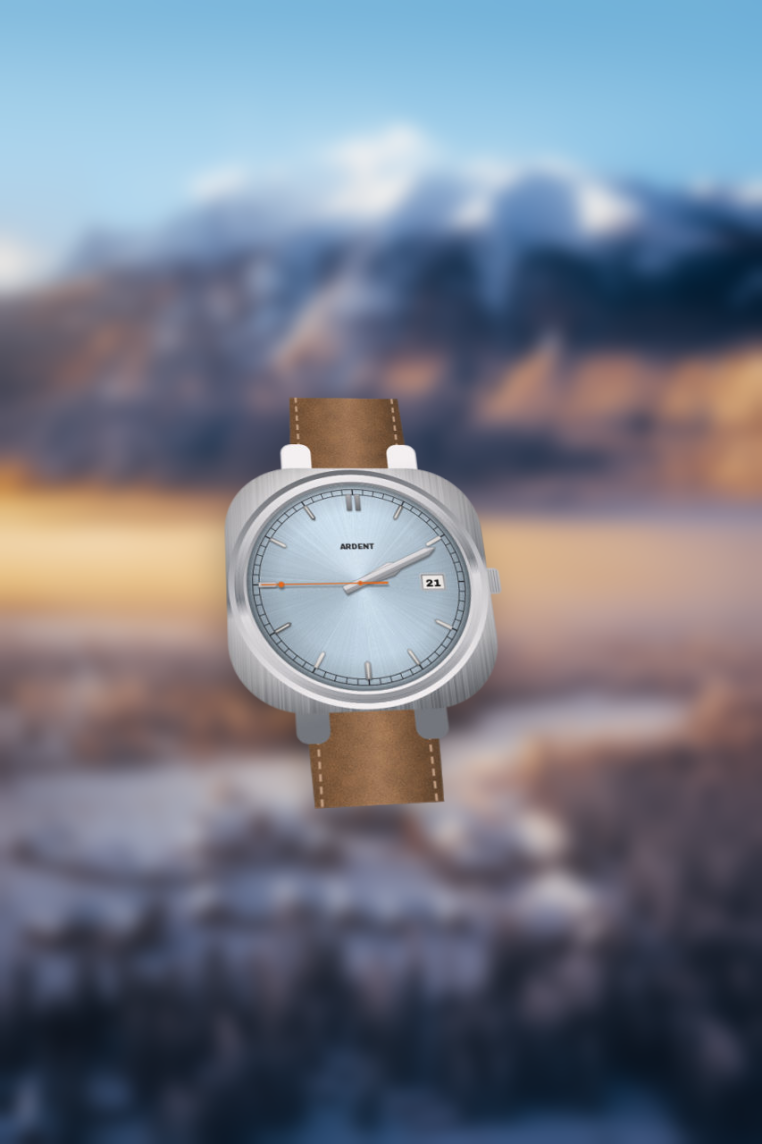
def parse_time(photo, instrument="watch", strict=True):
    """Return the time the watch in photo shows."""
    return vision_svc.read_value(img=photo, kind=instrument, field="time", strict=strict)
2:10:45
